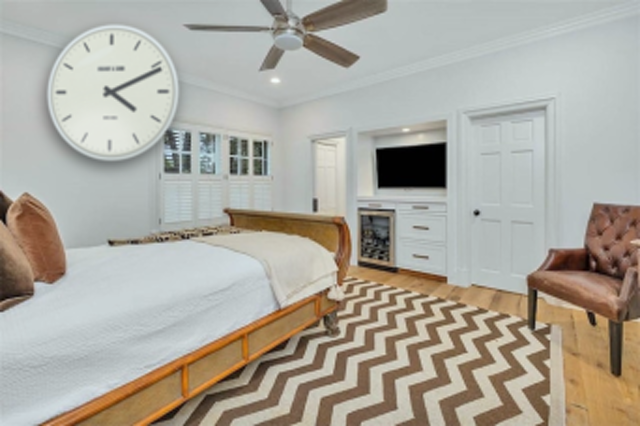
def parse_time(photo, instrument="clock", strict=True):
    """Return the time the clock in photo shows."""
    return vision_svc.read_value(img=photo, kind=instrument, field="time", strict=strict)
4:11
